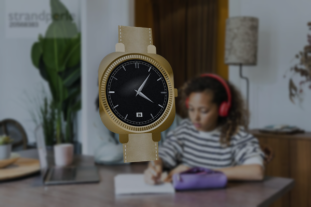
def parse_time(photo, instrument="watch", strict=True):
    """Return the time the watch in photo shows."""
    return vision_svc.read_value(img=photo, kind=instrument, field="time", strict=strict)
4:06
